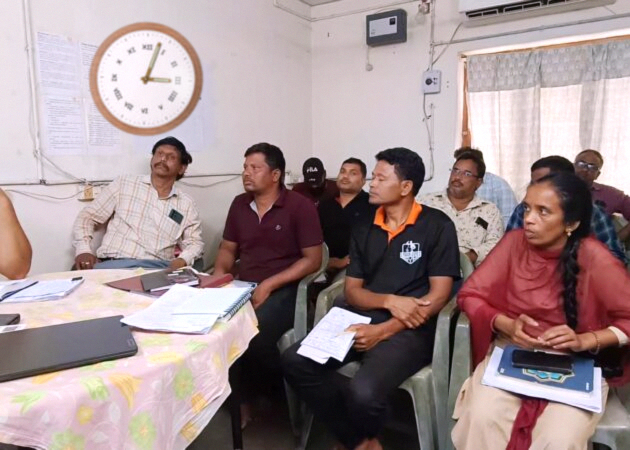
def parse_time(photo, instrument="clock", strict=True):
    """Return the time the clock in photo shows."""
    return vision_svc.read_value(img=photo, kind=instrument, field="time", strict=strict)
3:03
